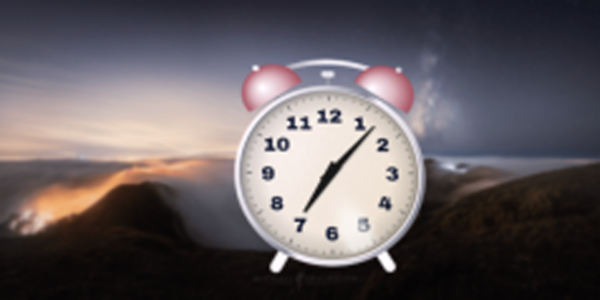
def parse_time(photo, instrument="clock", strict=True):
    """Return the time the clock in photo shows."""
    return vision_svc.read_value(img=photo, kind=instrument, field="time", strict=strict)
7:07
